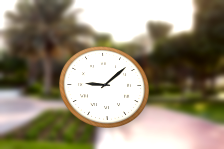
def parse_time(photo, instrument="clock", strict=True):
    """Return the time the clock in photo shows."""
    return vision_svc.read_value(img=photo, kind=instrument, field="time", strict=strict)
9:08
